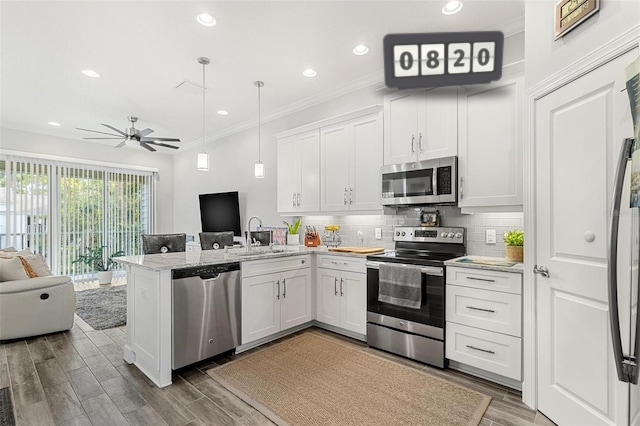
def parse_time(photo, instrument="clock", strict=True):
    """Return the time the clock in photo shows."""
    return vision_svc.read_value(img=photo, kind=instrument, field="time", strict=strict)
8:20
